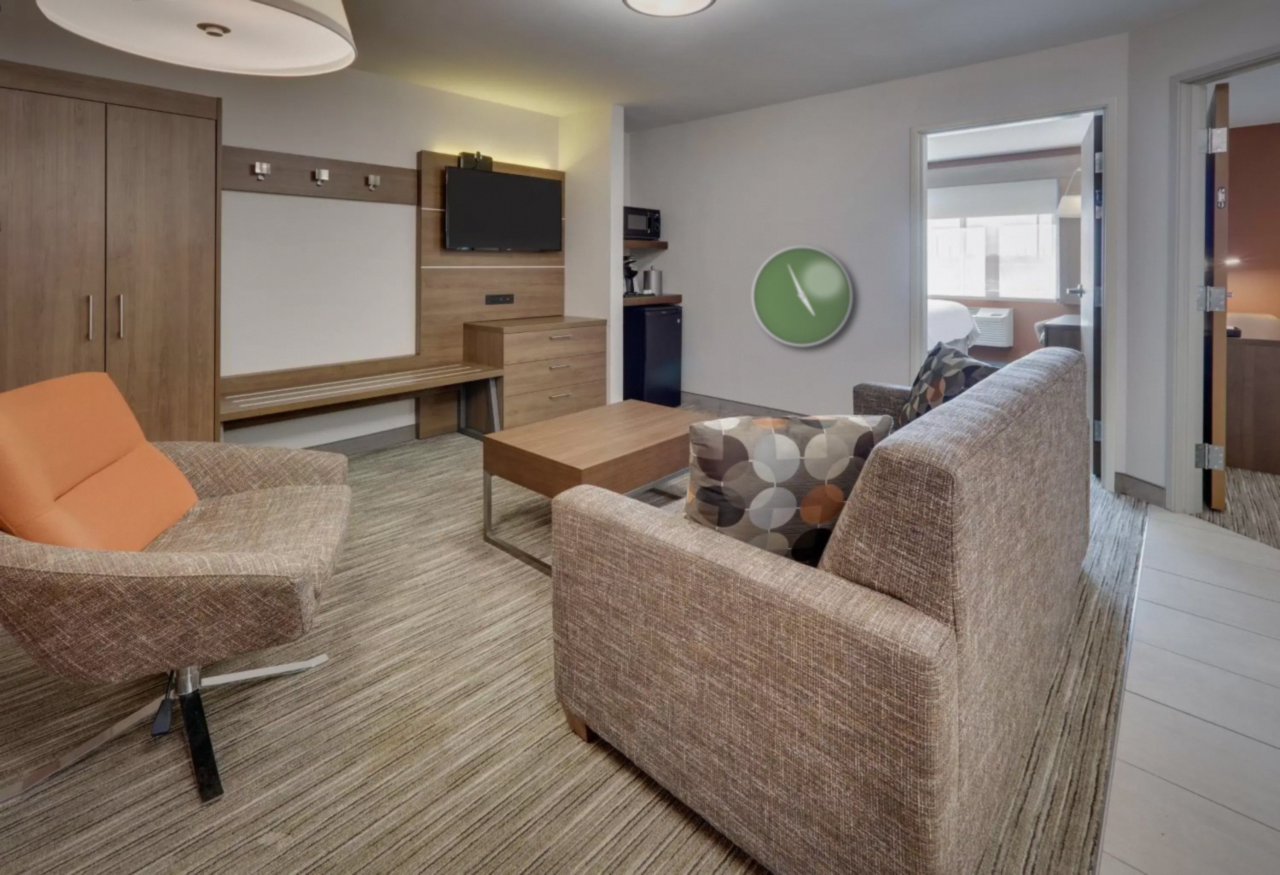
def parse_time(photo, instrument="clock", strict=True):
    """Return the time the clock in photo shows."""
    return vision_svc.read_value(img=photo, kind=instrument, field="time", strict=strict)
4:56
